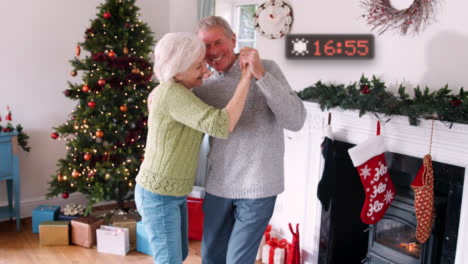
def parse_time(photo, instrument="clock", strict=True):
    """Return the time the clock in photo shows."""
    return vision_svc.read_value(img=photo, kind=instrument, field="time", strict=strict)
16:55
